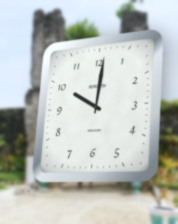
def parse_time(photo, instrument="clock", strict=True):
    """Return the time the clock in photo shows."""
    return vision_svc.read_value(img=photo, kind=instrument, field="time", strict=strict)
10:01
